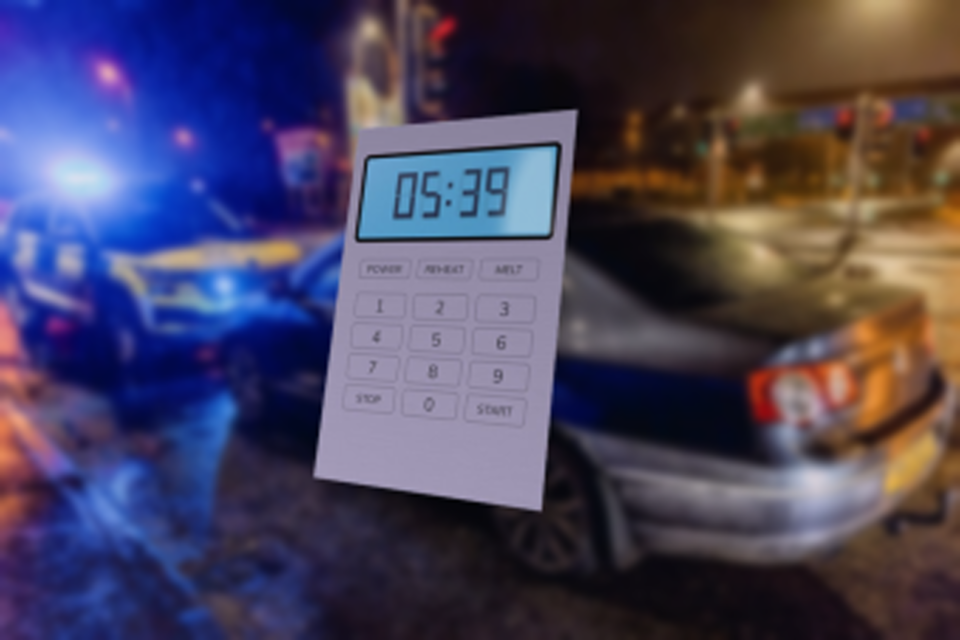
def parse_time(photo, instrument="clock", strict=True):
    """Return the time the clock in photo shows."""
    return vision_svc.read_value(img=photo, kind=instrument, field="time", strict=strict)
5:39
